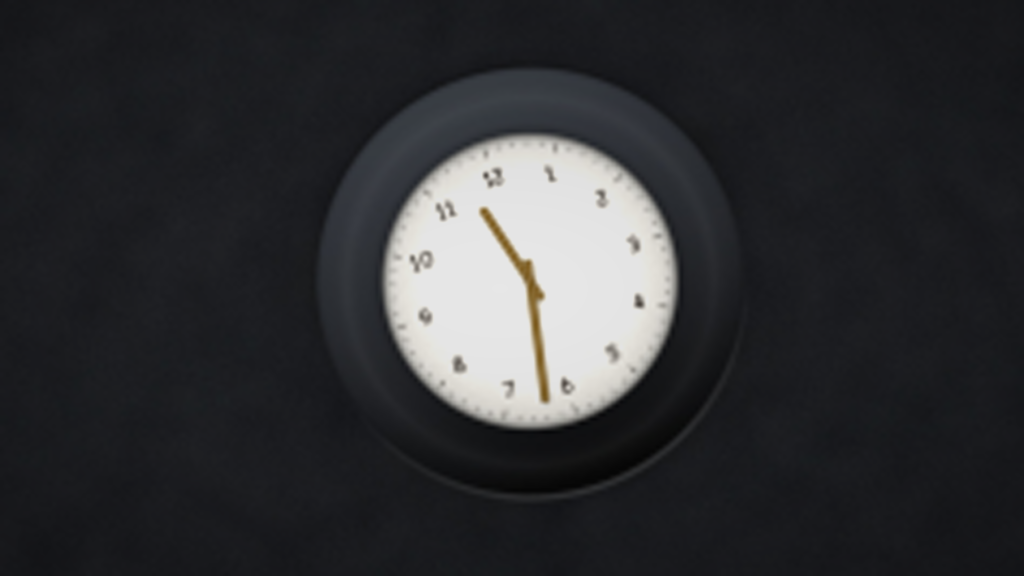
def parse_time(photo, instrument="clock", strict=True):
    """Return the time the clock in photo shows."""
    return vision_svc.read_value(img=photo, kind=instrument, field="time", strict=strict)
11:32
